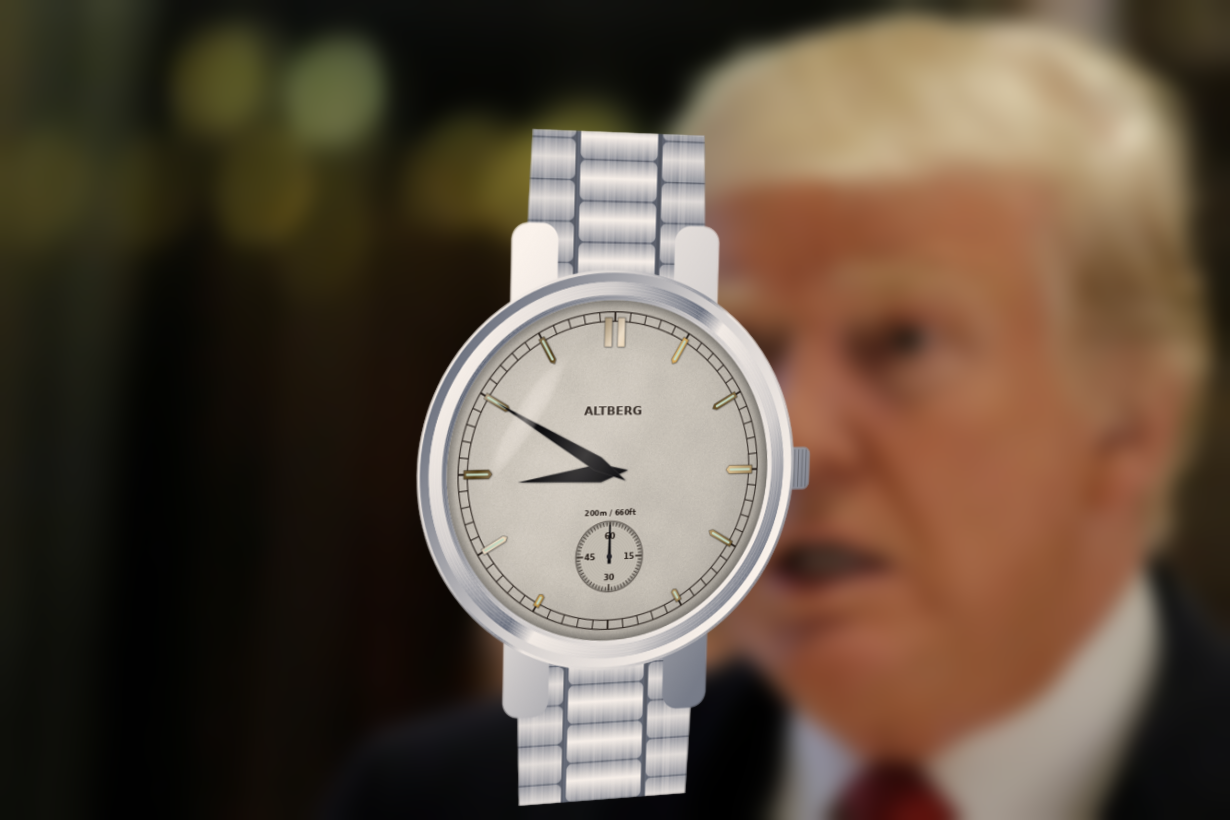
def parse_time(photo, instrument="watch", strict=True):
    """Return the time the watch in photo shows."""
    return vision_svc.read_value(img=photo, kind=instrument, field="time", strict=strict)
8:50:00
